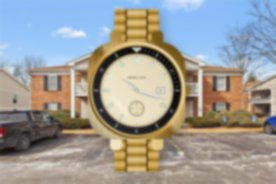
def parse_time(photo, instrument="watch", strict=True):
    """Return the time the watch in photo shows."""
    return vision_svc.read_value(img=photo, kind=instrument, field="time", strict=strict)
10:18
